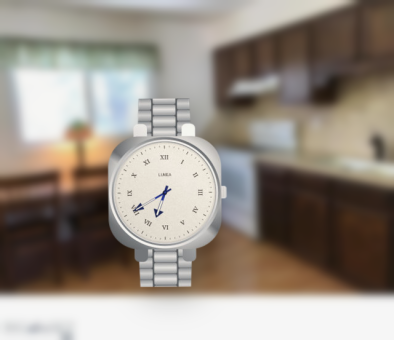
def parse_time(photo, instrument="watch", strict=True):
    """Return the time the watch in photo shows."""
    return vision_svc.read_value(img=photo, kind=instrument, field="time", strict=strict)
6:40
